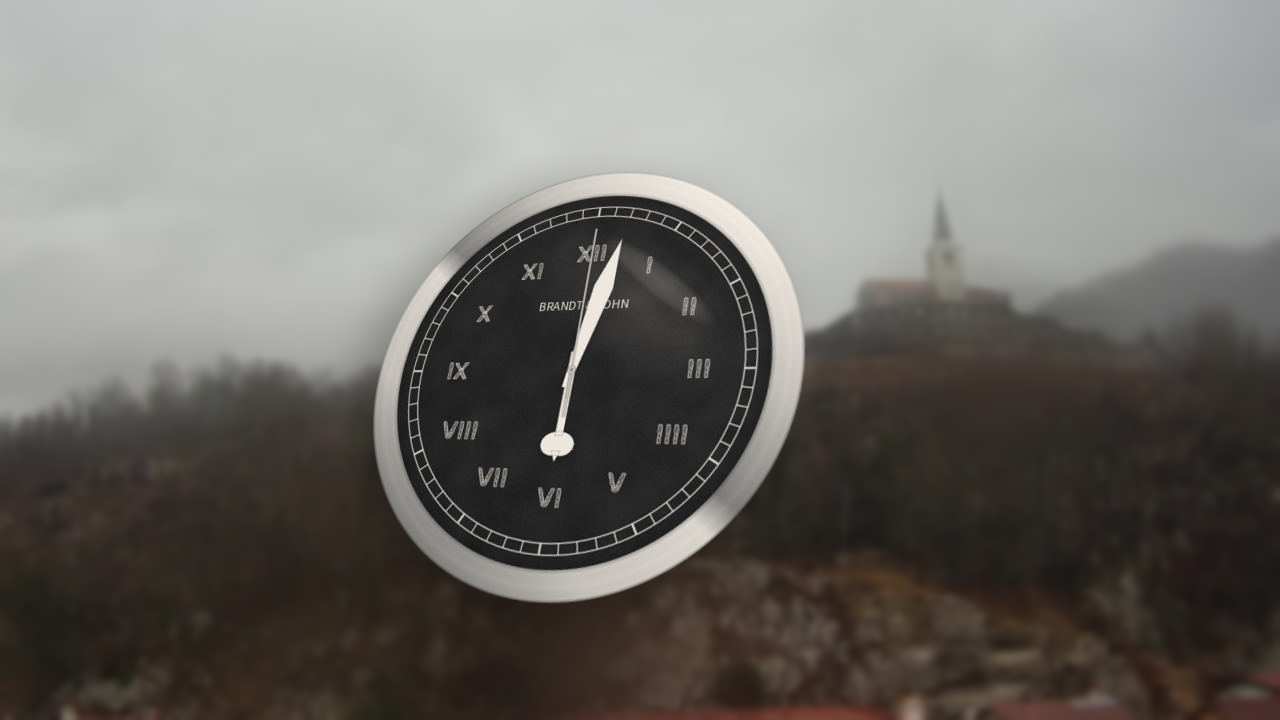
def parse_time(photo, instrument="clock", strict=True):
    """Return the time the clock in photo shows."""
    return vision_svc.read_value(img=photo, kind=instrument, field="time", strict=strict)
6:02:00
